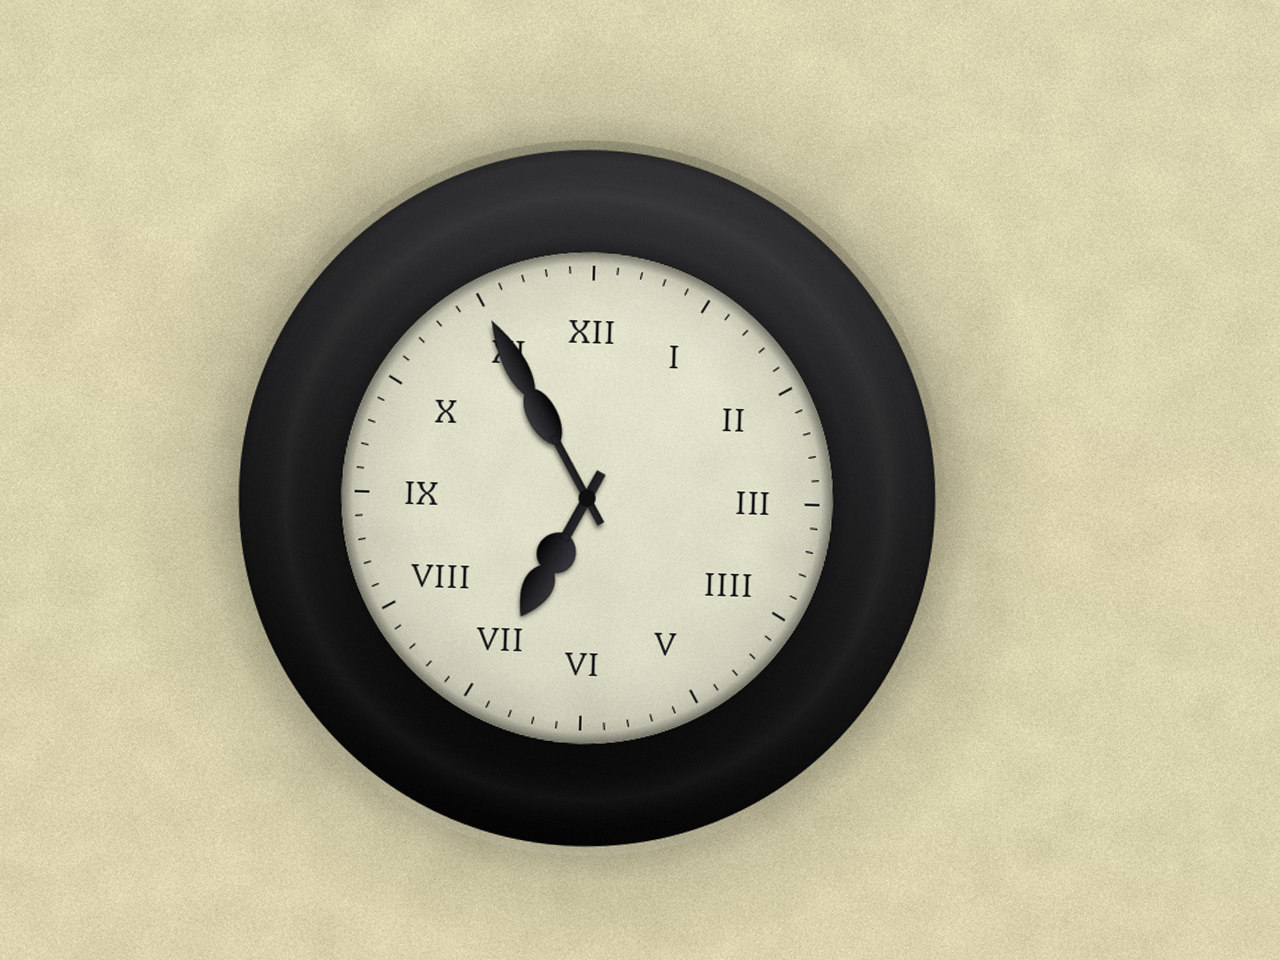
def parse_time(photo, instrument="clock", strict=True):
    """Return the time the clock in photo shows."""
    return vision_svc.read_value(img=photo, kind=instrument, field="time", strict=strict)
6:55
